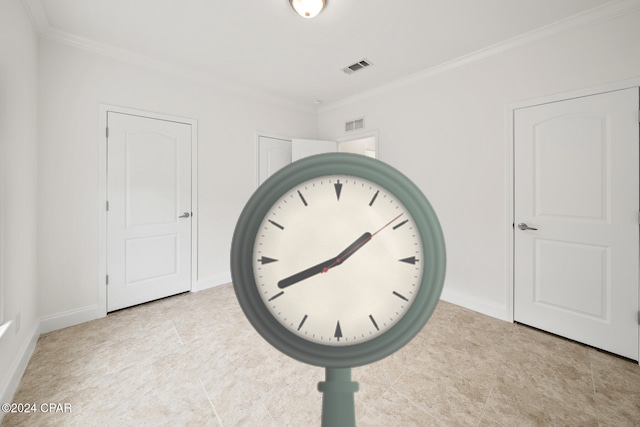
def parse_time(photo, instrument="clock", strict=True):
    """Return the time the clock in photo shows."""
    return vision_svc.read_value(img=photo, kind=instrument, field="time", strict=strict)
1:41:09
